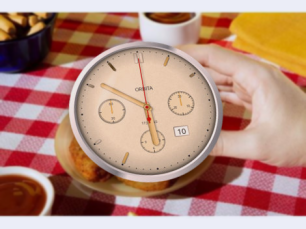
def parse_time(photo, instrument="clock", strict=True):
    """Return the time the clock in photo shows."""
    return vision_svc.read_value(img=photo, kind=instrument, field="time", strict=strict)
5:51
